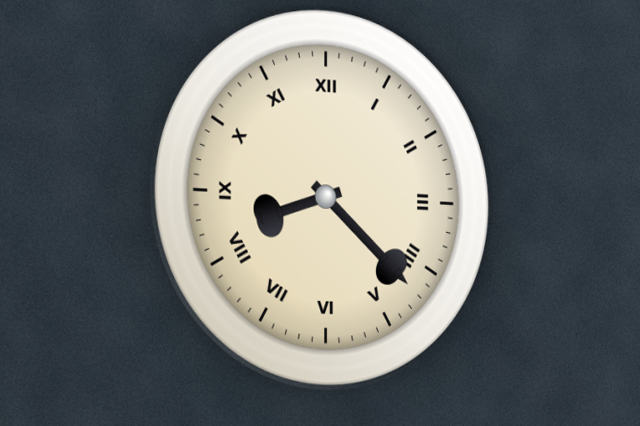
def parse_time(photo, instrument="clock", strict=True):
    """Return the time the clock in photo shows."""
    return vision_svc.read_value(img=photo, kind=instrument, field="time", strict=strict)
8:22
